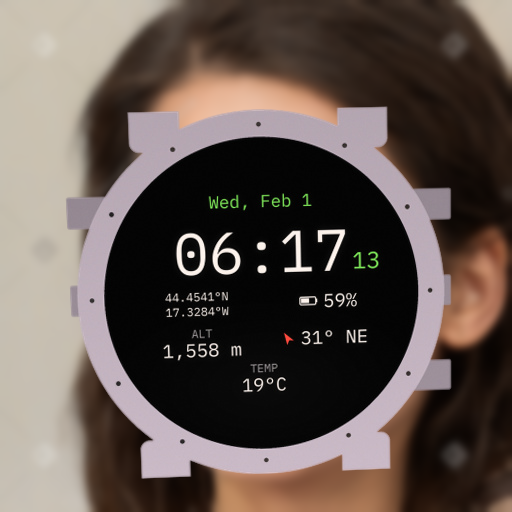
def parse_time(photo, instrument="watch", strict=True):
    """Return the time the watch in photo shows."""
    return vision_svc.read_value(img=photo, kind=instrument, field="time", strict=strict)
6:17:13
